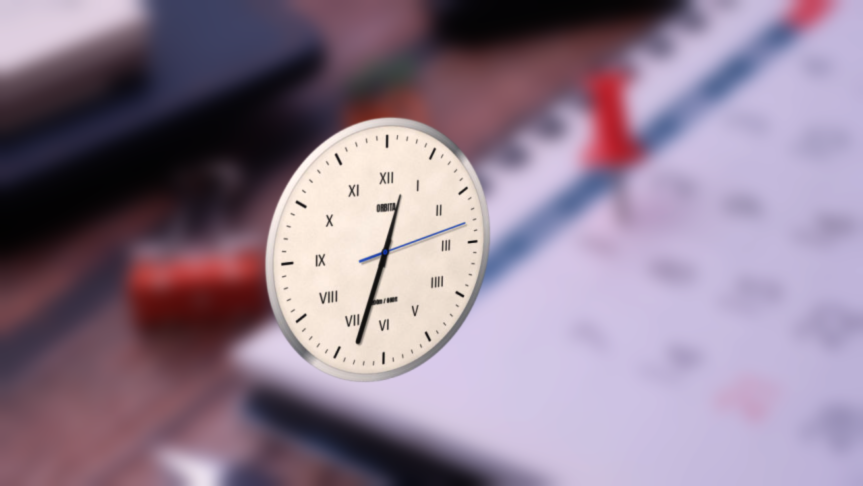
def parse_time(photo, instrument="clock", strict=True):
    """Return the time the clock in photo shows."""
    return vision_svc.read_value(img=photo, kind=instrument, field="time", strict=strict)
12:33:13
